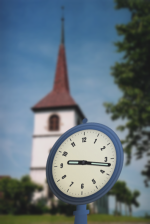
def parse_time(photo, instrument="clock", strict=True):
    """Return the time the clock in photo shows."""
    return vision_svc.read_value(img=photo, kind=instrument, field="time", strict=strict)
9:17
